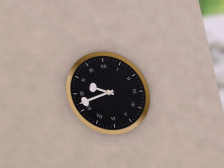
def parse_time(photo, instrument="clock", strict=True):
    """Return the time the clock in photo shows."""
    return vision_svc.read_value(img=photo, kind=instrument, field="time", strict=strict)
9:42
